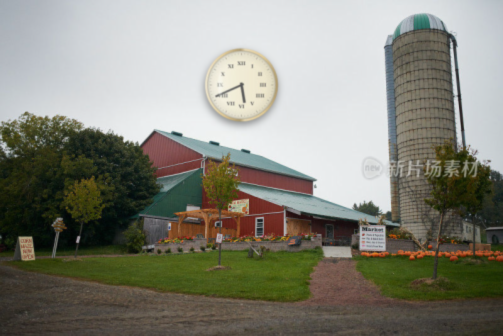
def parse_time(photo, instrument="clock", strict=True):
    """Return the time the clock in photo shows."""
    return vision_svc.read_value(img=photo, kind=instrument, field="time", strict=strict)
5:41
